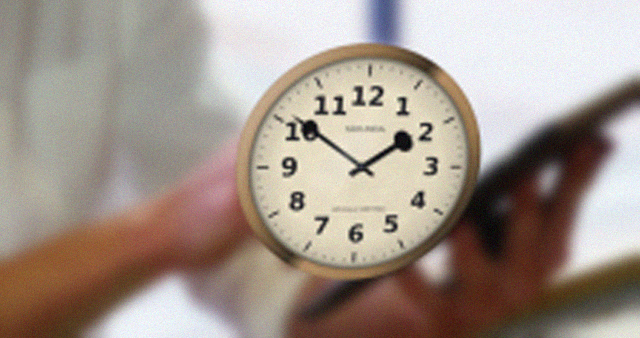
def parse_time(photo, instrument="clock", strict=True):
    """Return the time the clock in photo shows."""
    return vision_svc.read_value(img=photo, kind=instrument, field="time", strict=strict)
1:51
